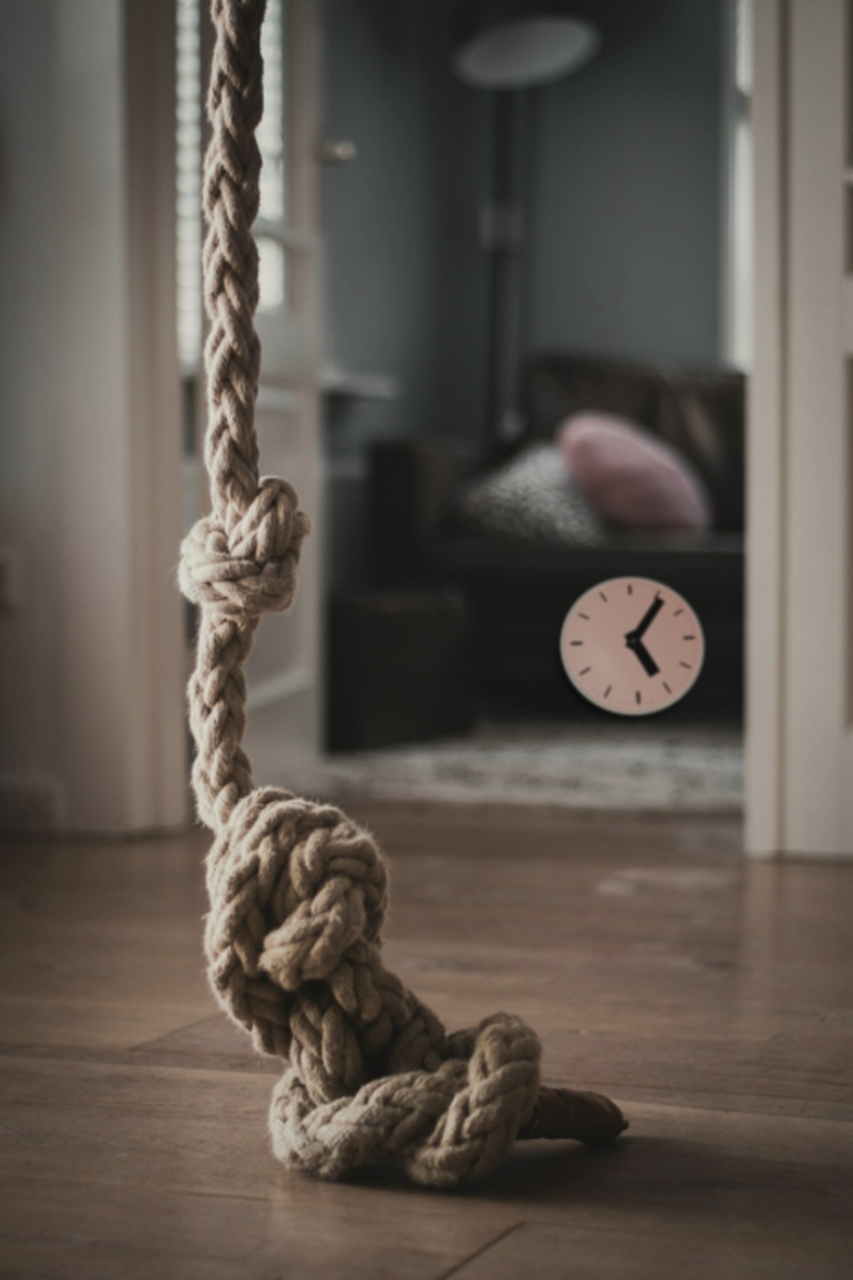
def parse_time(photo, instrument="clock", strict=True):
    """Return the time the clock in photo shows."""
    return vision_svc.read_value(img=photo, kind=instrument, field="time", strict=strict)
5:06
